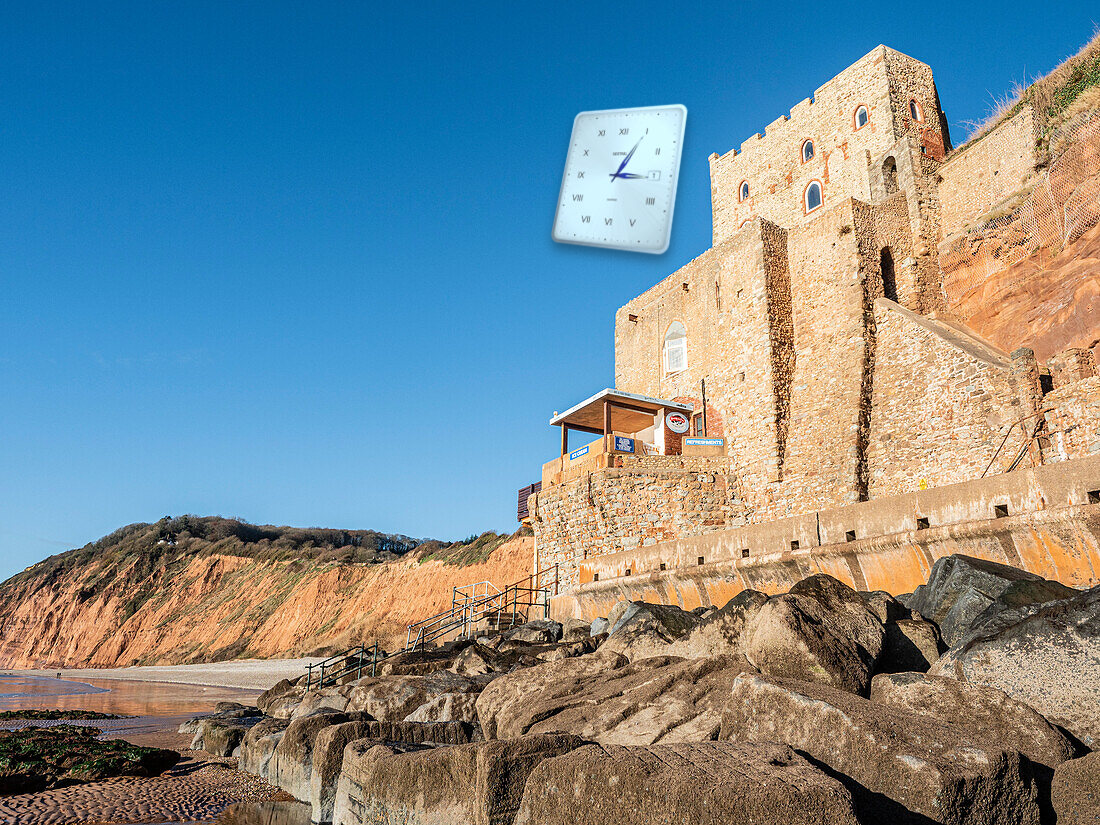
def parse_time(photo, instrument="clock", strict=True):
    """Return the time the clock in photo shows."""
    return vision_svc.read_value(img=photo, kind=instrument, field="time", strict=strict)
3:05
